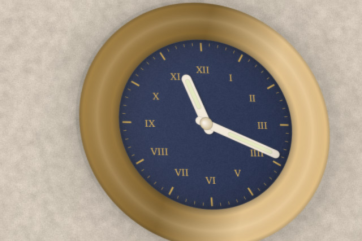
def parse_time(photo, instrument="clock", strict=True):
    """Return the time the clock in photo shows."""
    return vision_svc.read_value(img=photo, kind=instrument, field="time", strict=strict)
11:19
